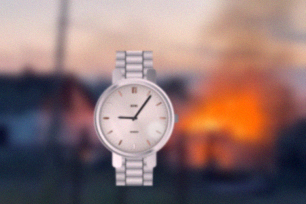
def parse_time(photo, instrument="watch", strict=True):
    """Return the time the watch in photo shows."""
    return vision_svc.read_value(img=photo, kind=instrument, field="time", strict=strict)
9:06
